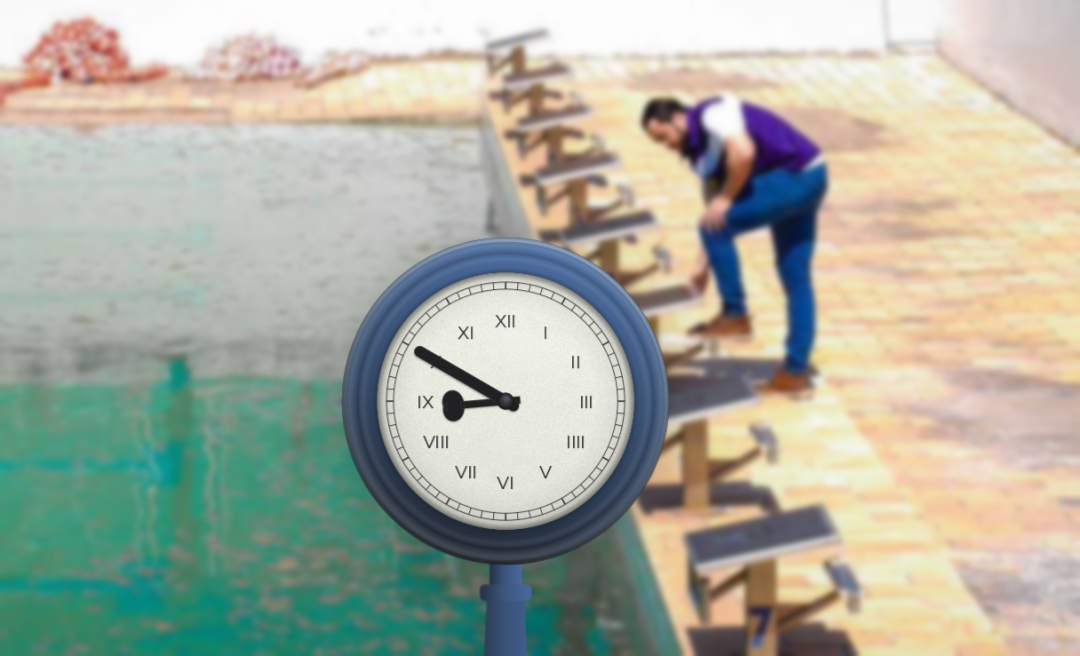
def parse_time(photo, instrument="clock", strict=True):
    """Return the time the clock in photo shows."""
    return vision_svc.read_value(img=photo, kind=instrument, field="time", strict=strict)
8:50
